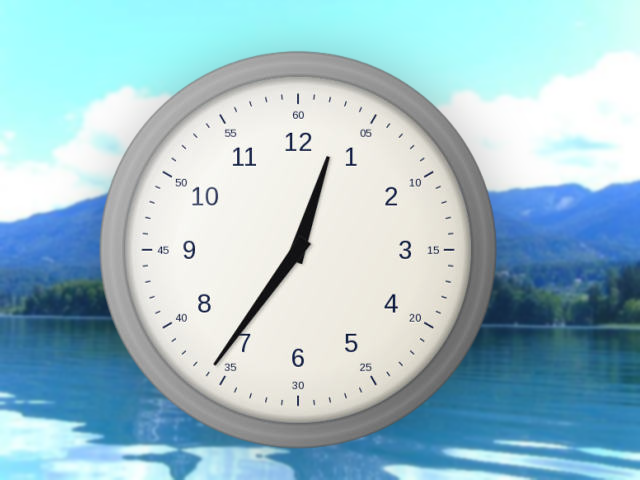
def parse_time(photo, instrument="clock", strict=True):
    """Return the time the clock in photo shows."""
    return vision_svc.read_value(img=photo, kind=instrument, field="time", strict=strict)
12:36
